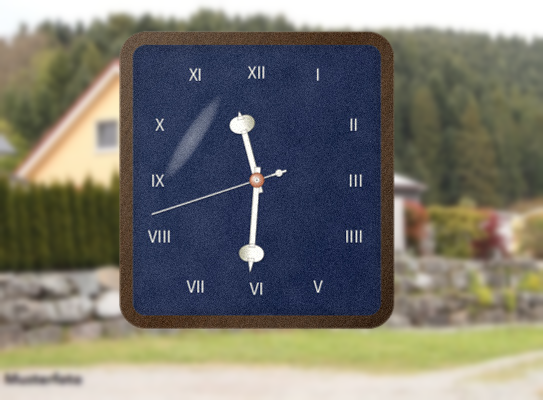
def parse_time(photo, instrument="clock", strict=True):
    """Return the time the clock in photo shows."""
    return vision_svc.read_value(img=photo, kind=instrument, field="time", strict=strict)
11:30:42
